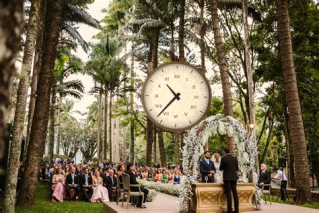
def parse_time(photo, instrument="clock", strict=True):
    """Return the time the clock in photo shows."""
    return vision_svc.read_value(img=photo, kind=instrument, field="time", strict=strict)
10:37
